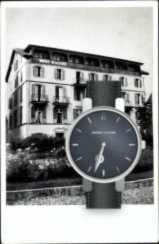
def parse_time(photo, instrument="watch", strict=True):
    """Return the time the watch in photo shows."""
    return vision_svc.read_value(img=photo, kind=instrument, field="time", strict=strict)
6:33
